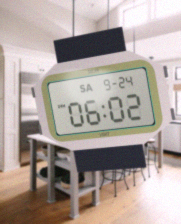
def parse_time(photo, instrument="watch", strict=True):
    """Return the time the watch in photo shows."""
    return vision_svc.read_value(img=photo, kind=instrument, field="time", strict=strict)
6:02
